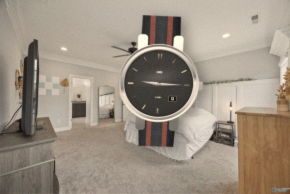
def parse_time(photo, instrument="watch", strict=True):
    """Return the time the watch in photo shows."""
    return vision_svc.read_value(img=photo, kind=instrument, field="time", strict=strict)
9:15
